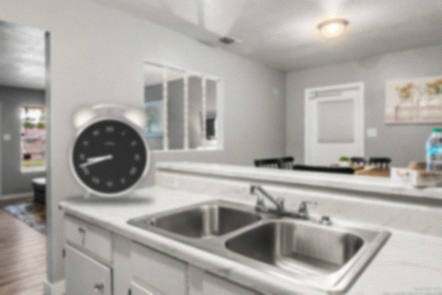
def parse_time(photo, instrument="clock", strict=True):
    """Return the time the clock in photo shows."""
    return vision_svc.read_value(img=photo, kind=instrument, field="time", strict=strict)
8:42
